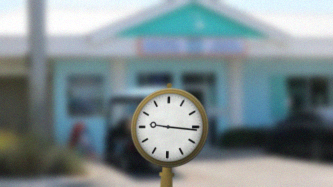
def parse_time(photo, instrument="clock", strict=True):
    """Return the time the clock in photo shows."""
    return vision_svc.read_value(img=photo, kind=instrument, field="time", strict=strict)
9:16
